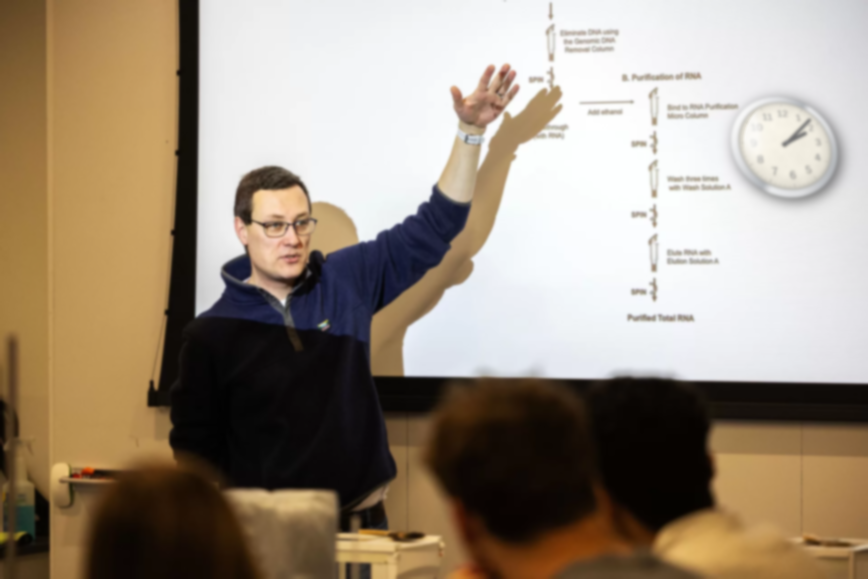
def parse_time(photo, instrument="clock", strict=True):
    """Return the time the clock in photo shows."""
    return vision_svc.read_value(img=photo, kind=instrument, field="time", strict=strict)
2:08
